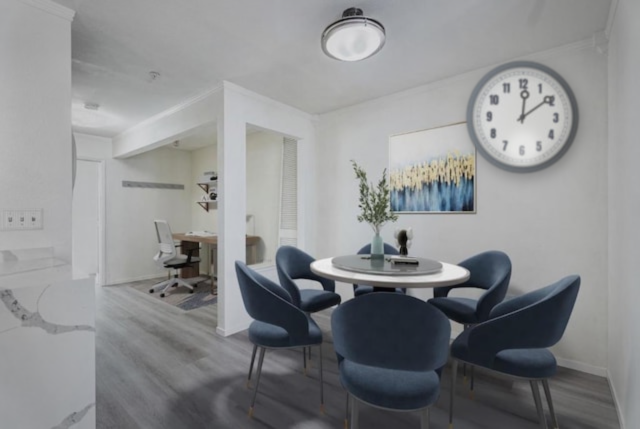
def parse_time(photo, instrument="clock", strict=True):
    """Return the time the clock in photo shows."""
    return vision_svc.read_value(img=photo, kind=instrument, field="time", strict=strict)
12:09
